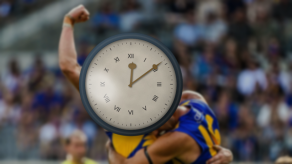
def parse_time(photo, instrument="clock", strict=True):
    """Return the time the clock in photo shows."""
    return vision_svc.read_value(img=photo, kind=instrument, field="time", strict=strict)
12:09
